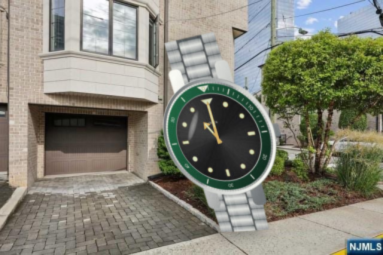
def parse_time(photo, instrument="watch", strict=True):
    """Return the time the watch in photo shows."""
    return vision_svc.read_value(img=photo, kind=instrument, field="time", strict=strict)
11:00
